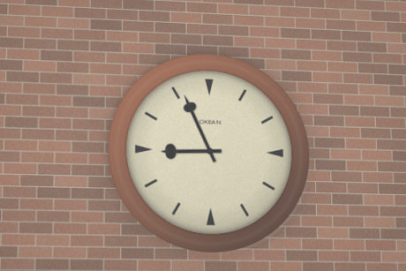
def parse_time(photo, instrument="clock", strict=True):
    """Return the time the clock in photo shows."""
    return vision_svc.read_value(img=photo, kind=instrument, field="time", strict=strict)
8:56
